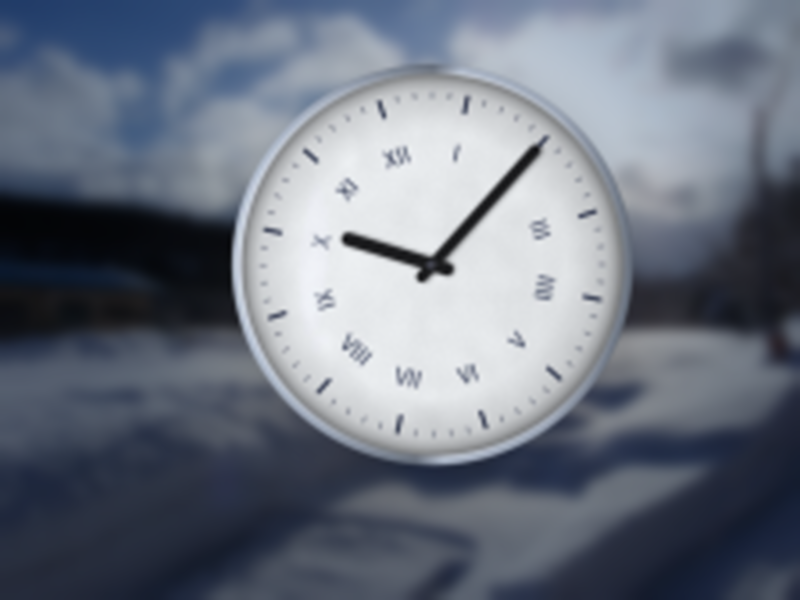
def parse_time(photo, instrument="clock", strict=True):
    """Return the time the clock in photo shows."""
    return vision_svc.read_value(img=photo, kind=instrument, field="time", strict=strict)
10:10
